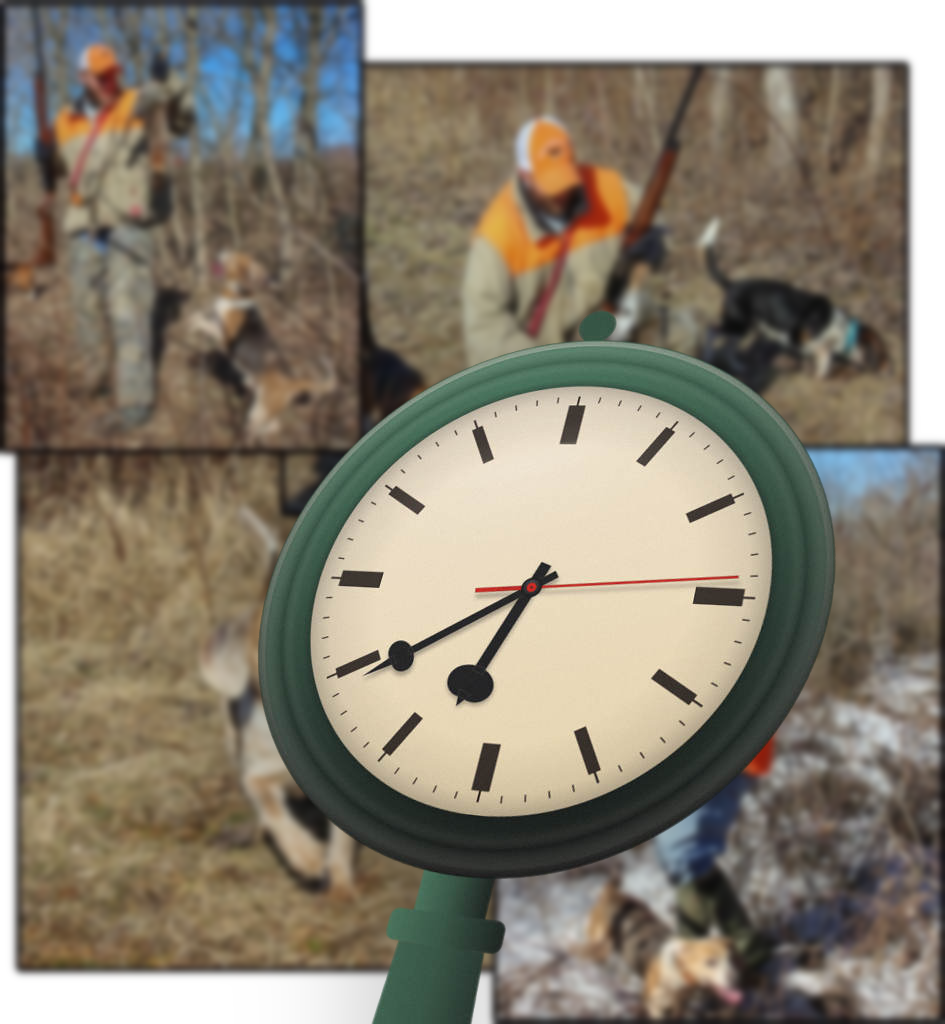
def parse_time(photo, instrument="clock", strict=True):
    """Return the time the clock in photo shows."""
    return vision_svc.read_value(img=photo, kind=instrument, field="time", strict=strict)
6:39:14
